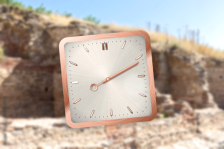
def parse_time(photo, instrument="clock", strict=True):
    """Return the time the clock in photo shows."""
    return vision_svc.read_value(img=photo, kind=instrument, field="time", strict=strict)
8:11
